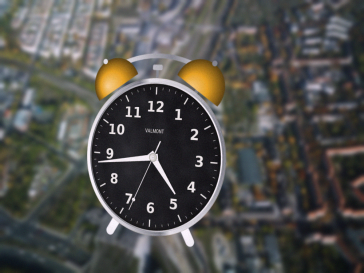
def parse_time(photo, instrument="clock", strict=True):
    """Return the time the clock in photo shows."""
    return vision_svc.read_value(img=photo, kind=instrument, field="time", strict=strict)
4:43:34
